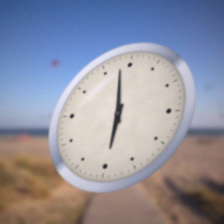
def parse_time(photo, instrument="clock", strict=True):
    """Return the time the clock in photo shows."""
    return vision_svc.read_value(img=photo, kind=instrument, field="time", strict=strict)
5:58
